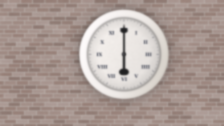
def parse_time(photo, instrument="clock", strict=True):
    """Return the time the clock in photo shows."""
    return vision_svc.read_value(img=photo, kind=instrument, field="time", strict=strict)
6:00
